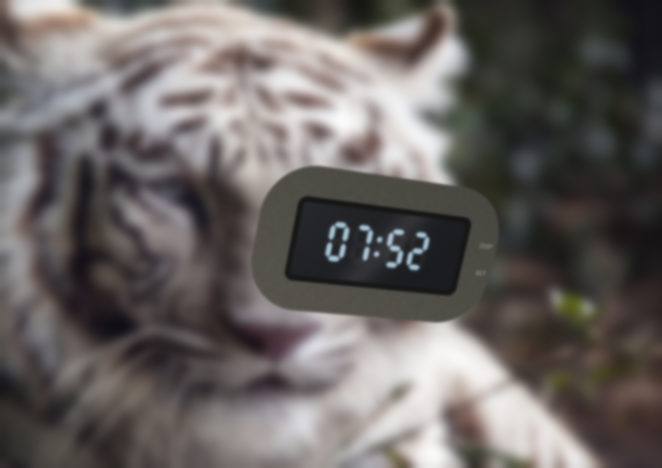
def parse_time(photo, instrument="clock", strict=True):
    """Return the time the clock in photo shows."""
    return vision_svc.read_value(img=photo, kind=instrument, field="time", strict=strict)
7:52
